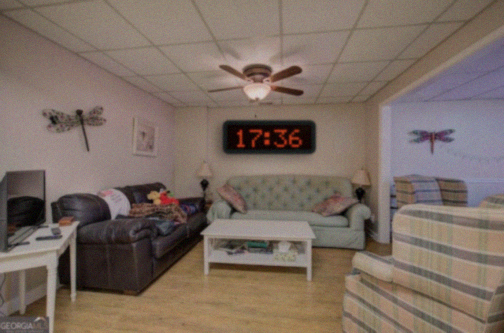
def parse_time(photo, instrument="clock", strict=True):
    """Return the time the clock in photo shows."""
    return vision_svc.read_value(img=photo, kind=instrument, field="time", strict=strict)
17:36
